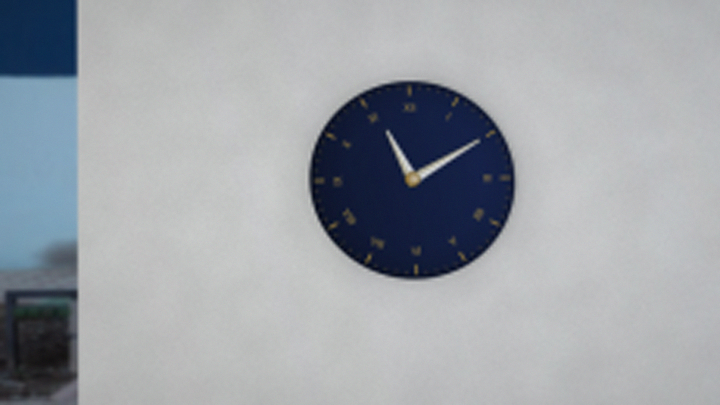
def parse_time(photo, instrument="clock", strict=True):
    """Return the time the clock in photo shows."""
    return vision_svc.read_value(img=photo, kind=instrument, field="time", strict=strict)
11:10
